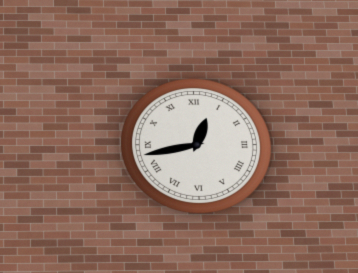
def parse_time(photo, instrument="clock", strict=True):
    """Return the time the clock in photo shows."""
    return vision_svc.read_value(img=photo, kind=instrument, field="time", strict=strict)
12:43
